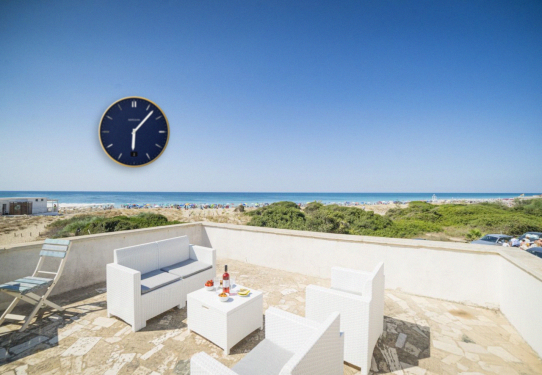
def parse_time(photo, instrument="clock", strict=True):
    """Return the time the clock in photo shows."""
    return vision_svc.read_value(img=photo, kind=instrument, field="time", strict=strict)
6:07
